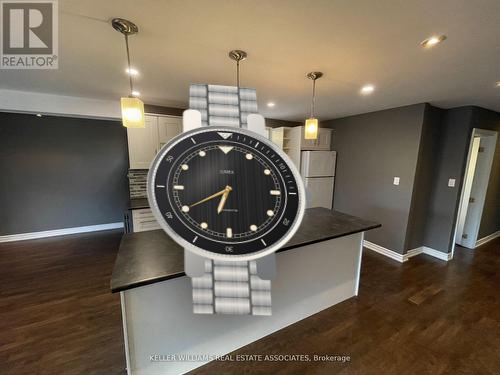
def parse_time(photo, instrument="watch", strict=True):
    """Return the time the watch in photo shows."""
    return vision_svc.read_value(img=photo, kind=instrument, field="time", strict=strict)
6:40
